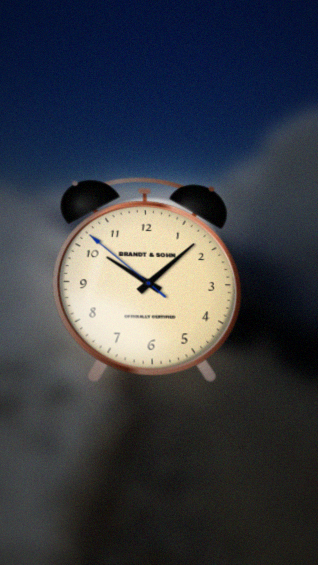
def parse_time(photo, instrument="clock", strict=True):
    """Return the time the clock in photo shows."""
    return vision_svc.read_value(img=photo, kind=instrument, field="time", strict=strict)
10:07:52
